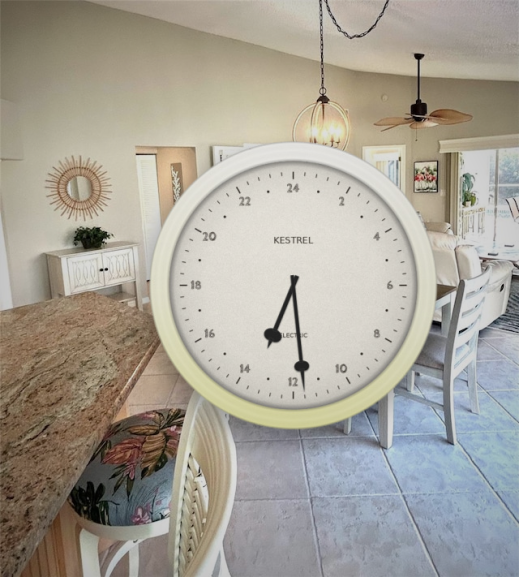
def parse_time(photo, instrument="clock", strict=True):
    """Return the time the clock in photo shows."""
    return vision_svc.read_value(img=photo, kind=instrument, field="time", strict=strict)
13:29
